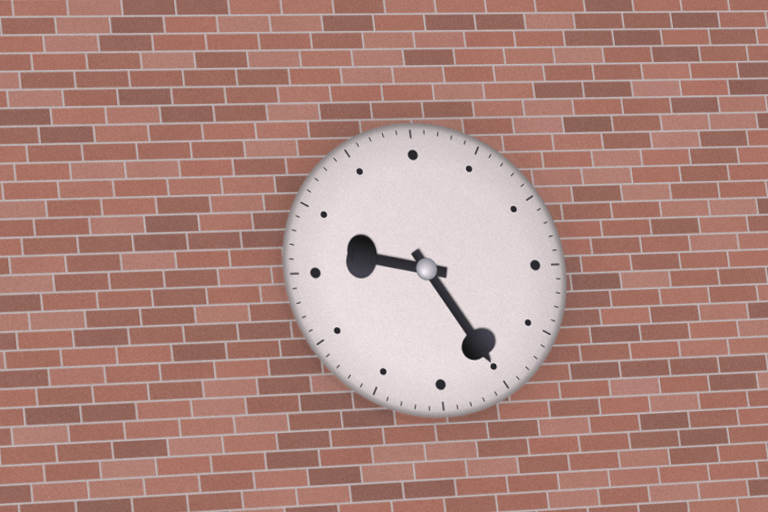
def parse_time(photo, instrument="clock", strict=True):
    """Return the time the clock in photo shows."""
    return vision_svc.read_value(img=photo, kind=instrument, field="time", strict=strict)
9:25
